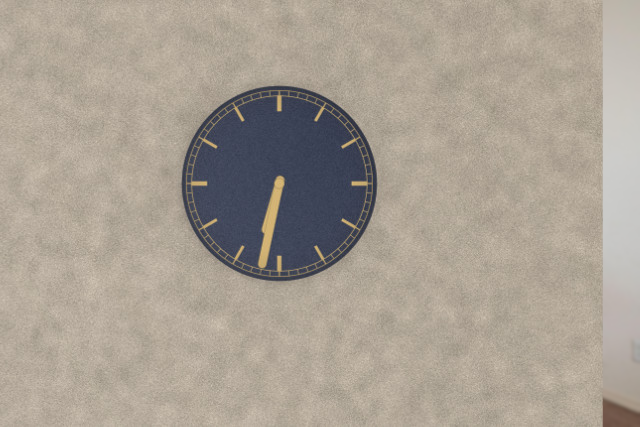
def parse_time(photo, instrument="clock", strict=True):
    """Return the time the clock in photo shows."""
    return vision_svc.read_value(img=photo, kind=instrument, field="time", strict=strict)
6:32
